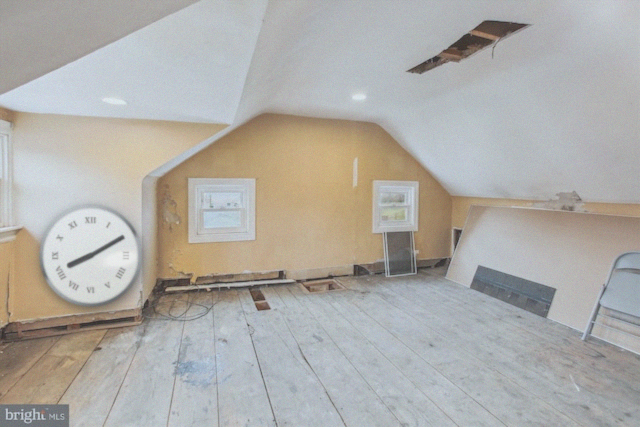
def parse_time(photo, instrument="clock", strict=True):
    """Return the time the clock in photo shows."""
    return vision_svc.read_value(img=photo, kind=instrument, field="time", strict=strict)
8:10
